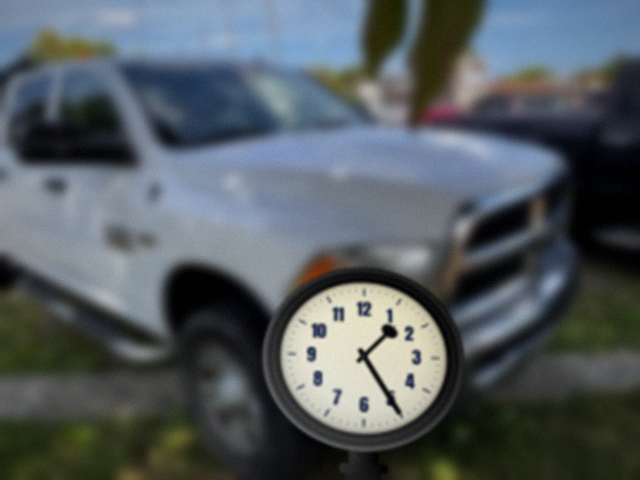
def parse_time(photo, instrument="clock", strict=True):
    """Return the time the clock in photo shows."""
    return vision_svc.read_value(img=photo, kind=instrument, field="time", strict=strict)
1:25
